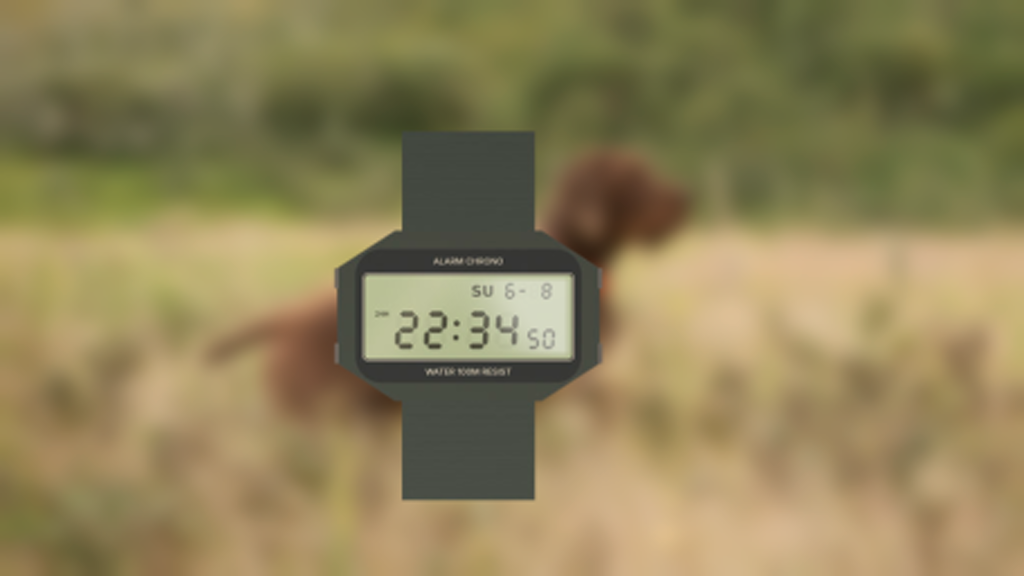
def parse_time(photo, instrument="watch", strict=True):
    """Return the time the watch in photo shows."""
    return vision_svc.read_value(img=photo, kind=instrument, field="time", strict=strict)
22:34:50
